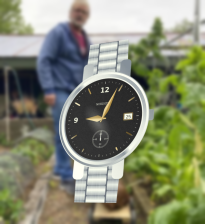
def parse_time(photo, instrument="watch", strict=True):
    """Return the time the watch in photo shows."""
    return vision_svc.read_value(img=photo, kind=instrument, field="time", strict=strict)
9:04
